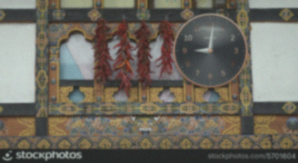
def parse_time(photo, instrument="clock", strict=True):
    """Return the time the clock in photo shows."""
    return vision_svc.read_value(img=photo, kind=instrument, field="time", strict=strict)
9:01
